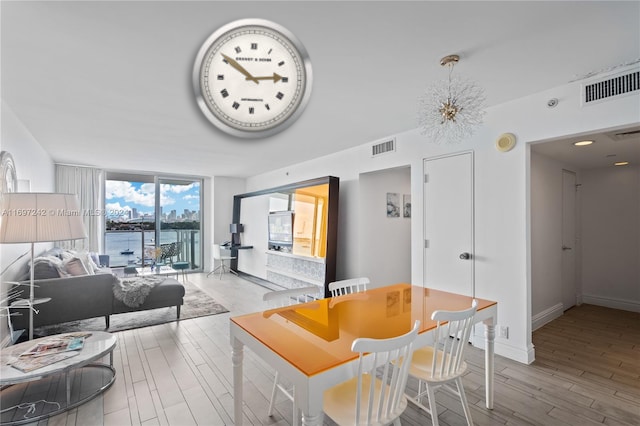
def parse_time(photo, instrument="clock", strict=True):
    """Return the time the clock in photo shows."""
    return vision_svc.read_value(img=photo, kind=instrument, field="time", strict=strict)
2:51
